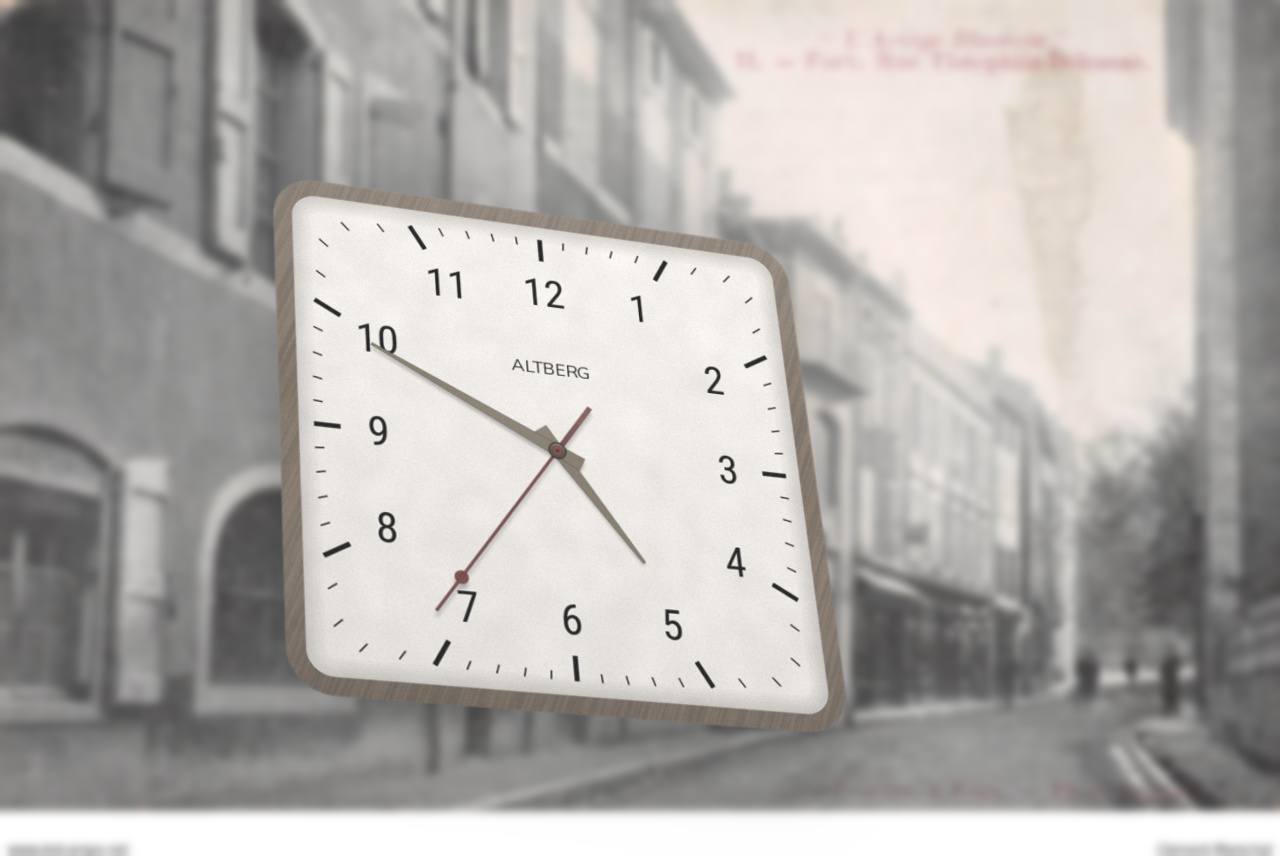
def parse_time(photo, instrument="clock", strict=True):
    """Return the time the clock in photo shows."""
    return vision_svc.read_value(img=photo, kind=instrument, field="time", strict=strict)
4:49:36
